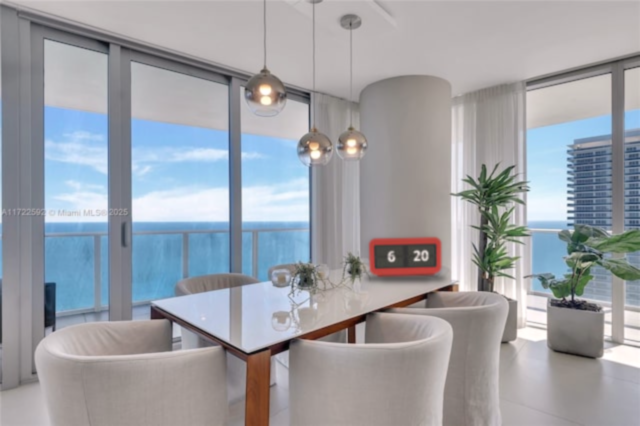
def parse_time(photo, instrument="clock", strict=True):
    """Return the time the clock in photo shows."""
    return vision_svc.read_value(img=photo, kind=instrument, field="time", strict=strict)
6:20
